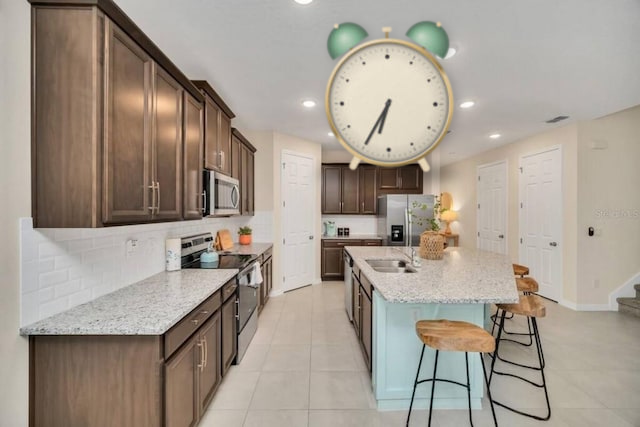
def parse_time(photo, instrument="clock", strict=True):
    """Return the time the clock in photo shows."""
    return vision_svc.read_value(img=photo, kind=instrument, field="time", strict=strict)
6:35
